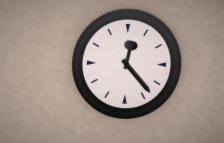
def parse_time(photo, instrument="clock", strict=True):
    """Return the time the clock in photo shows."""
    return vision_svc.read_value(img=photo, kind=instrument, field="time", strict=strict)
12:23
